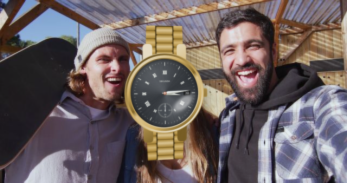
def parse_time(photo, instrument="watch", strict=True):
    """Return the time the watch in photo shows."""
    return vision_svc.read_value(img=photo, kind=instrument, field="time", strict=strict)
3:14
